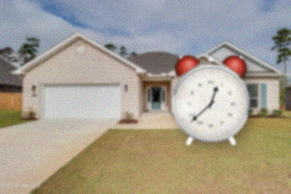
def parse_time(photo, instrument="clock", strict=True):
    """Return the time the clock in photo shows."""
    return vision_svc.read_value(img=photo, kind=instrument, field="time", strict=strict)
12:38
